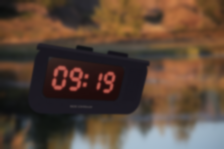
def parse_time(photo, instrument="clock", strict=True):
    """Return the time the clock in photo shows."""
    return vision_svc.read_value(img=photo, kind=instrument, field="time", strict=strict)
9:19
